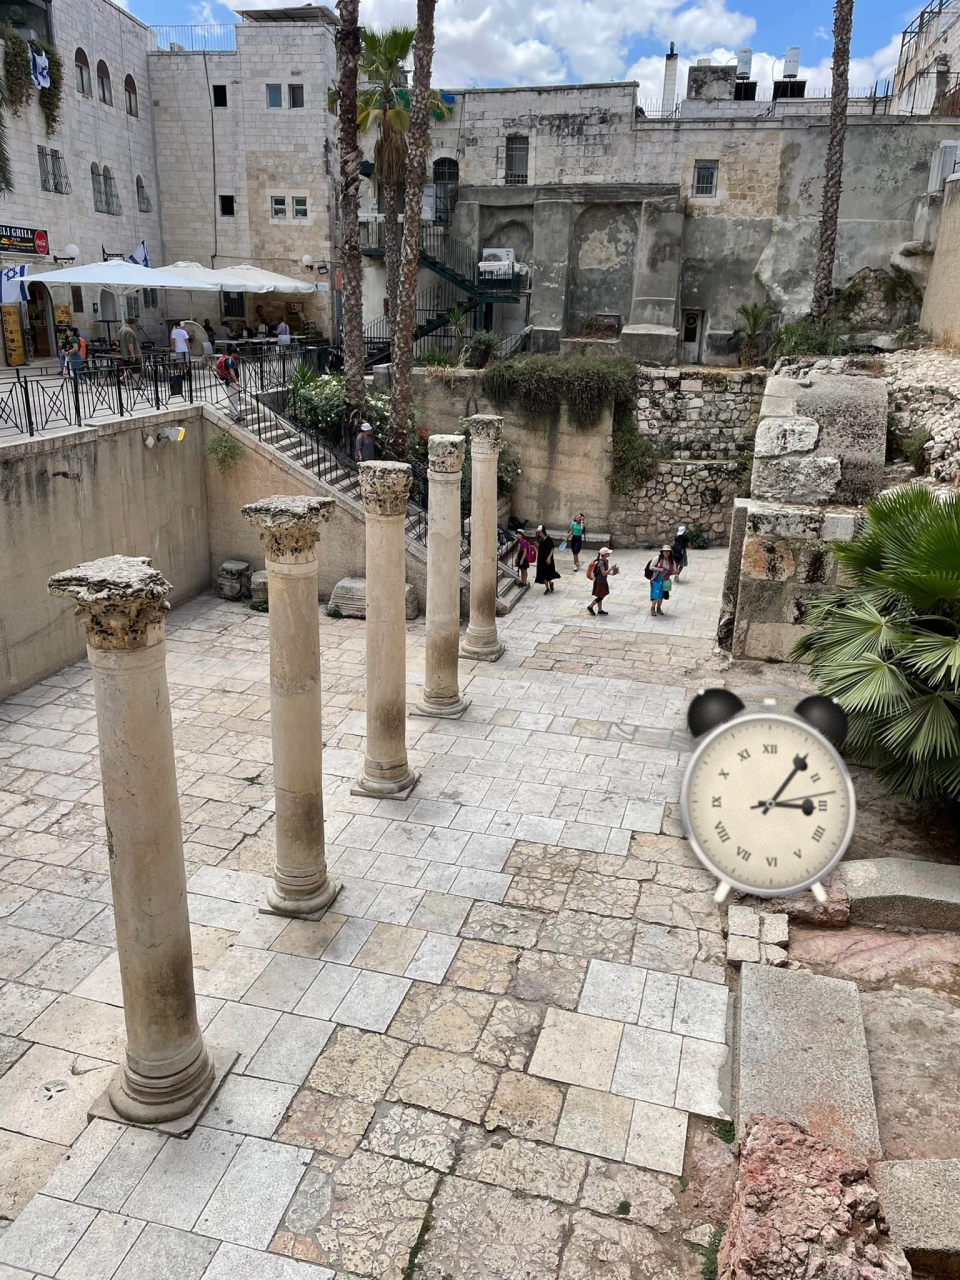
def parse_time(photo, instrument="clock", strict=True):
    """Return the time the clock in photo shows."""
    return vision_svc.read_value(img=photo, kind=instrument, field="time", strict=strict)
3:06:13
